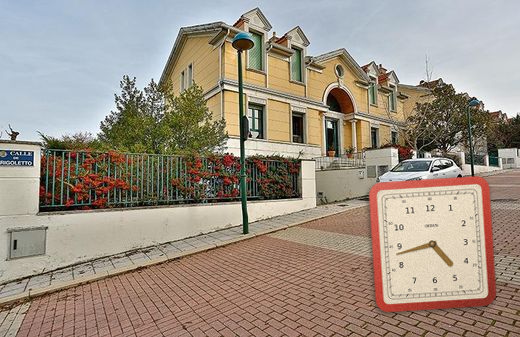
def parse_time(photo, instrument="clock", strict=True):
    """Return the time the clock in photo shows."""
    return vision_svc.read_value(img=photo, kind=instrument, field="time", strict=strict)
4:43
